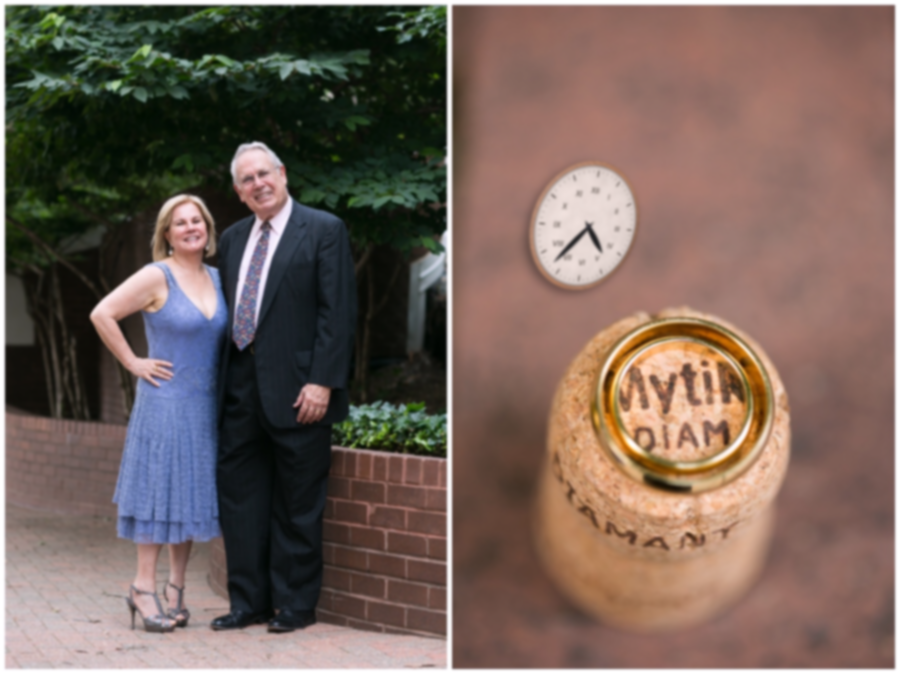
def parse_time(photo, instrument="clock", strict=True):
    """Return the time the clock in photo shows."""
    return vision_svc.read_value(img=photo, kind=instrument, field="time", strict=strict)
4:37
